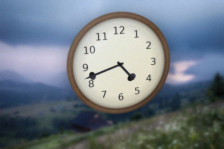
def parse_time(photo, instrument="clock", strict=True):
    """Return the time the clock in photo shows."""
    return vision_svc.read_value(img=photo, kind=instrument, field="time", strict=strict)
4:42
